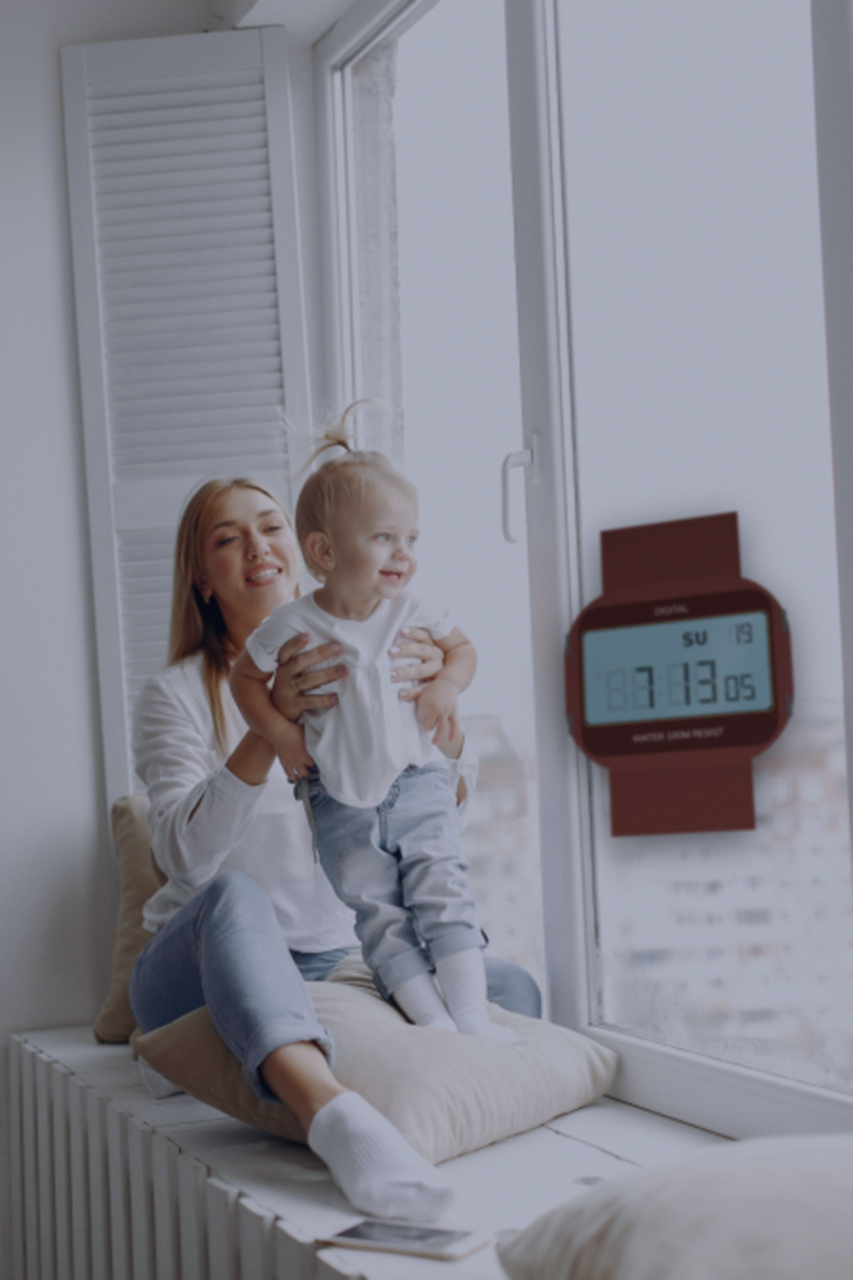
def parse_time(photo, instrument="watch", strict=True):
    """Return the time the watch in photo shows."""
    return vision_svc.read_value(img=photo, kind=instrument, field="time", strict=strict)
7:13:05
